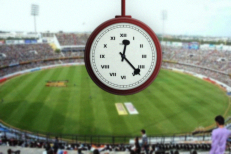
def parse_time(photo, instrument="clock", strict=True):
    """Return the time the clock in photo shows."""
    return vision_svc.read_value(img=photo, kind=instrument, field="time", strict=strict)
12:23
